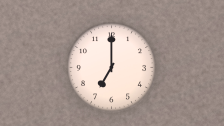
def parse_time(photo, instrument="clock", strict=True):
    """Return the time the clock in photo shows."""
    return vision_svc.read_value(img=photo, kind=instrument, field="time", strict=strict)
7:00
